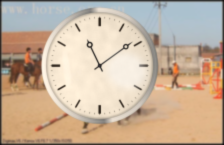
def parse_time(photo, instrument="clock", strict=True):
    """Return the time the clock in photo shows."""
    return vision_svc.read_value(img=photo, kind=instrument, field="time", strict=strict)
11:09
